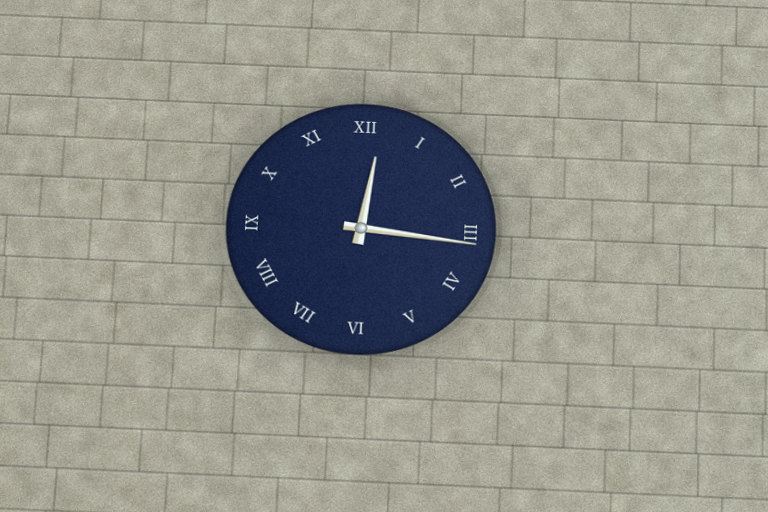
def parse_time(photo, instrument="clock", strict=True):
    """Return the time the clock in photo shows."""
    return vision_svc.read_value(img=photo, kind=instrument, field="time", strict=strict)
12:16
